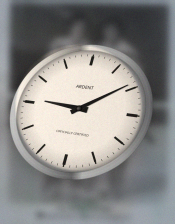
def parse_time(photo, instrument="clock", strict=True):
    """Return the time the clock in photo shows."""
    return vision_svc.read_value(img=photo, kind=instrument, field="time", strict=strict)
9:09
